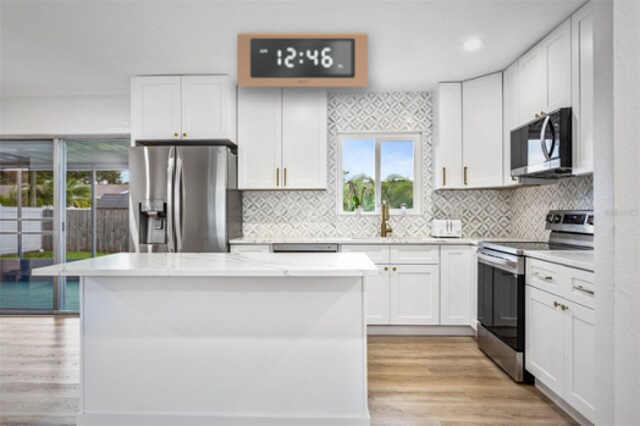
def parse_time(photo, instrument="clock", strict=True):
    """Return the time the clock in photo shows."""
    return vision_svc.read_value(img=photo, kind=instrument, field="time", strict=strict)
12:46
